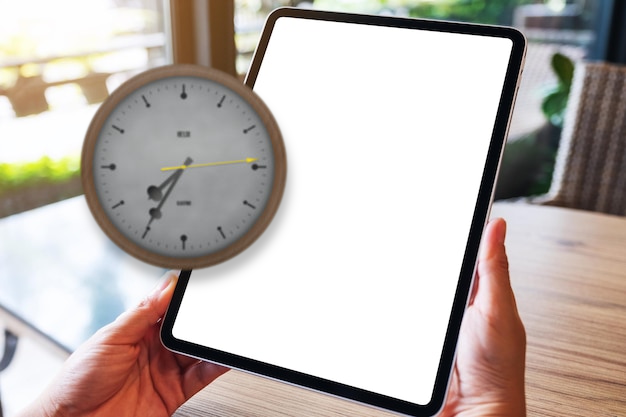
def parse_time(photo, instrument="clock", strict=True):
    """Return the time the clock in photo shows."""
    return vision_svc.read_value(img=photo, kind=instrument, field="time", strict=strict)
7:35:14
